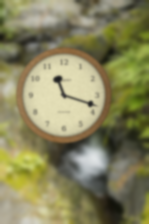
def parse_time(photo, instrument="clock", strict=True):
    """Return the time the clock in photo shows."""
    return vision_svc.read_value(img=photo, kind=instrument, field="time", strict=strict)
11:18
